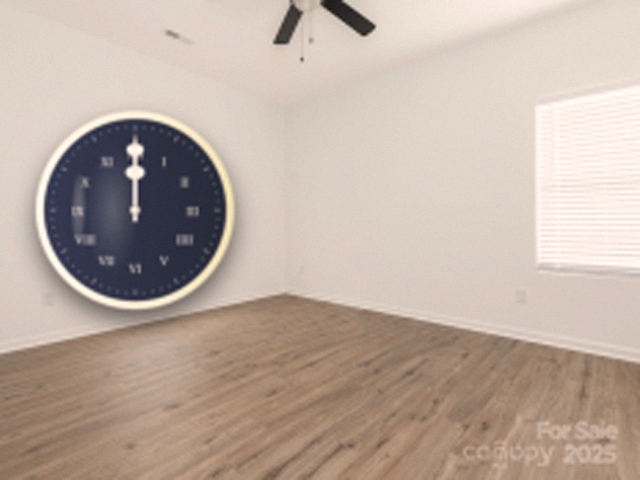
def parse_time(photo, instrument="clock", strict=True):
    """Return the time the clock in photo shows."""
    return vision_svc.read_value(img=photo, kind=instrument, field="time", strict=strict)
12:00
